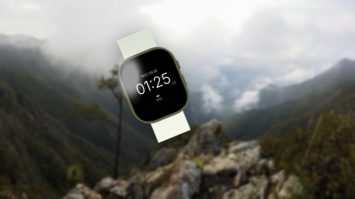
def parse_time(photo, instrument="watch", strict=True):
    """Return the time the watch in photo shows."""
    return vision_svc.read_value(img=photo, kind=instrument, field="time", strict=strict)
1:25
